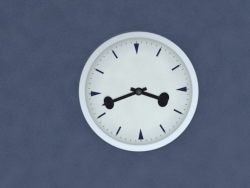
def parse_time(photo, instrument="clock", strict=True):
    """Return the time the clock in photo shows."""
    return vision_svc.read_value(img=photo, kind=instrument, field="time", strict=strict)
3:42
